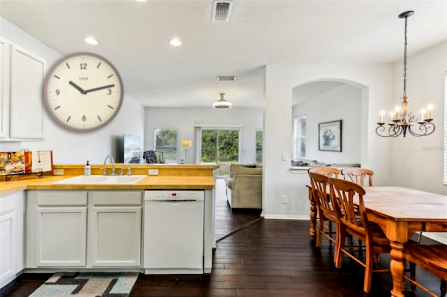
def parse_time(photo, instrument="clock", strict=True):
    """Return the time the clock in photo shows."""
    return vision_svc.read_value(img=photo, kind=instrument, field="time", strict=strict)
10:13
